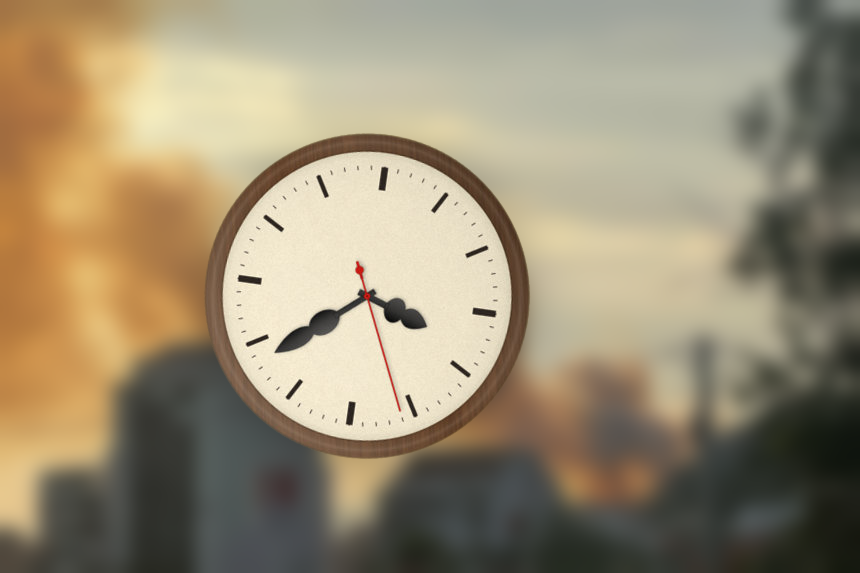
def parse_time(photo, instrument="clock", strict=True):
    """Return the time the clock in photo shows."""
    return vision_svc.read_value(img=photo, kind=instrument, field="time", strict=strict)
3:38:26
